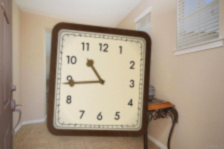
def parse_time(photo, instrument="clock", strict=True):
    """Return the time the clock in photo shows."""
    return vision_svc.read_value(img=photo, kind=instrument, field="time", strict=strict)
10:44
